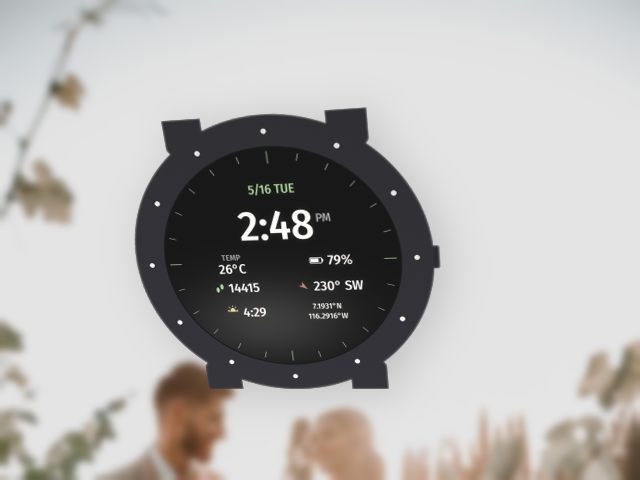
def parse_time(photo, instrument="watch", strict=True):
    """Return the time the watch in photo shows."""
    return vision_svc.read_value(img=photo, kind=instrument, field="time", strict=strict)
2:48
